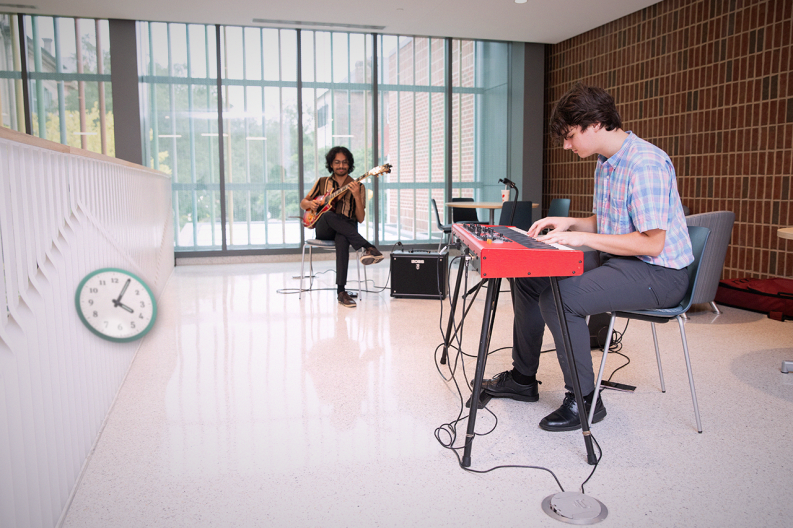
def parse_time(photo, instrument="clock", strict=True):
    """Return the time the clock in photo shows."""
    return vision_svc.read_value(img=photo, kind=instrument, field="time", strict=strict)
4:05
